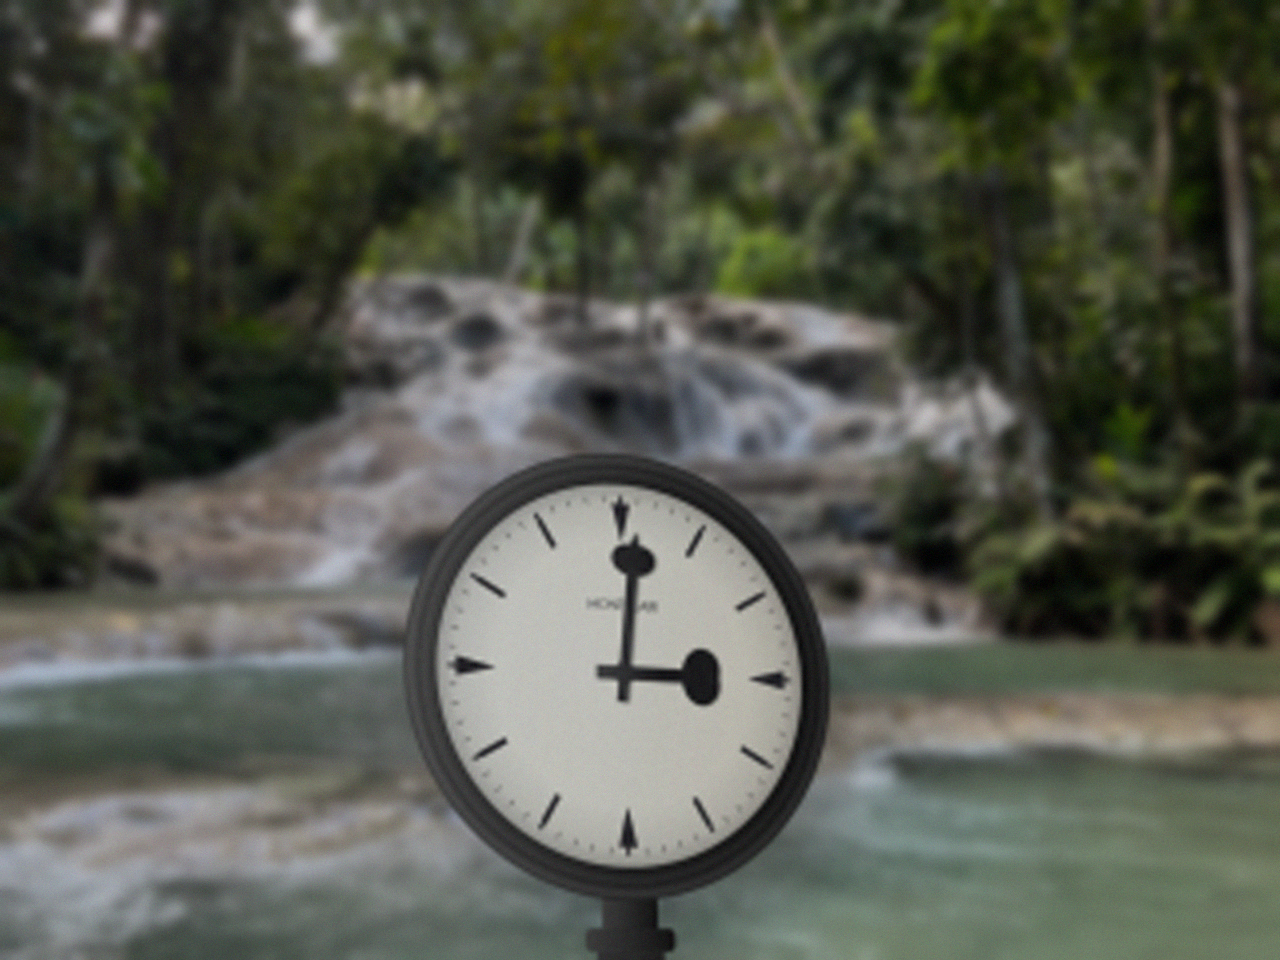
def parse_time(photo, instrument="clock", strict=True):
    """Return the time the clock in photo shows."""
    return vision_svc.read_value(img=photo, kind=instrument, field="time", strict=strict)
3:01
